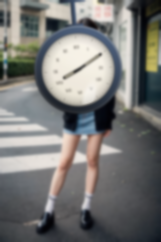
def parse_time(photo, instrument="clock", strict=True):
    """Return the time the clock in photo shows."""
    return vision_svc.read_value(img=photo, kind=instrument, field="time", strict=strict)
8:10
